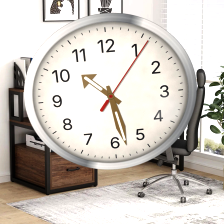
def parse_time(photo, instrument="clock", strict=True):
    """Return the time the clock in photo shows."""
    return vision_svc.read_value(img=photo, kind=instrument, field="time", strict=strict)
10:28:06
